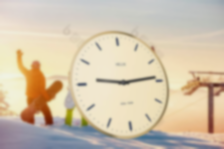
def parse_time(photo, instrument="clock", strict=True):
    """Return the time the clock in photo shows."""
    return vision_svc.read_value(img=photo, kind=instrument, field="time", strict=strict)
9:14
